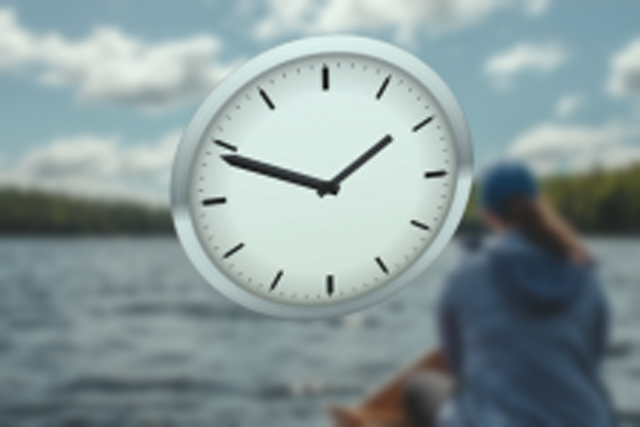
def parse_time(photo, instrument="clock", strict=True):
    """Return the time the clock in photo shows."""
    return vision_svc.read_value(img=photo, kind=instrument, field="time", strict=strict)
1:49
